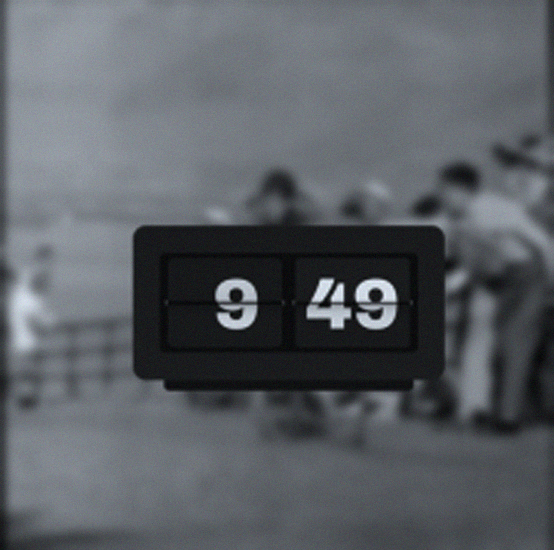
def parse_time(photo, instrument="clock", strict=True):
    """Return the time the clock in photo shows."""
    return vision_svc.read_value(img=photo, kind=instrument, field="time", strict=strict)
9:49
